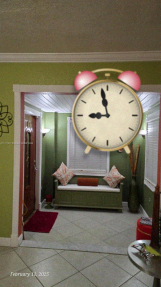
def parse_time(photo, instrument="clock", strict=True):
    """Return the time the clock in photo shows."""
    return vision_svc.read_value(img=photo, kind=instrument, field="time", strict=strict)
8:58
